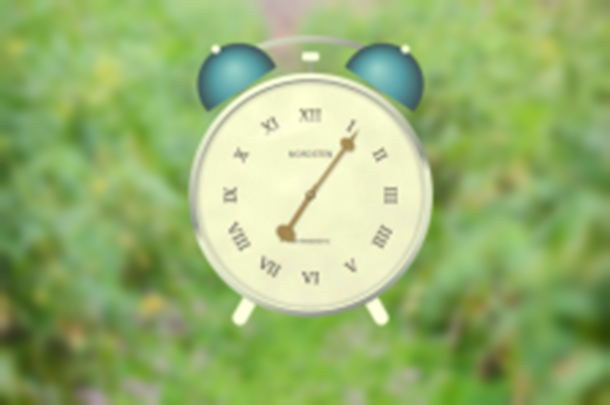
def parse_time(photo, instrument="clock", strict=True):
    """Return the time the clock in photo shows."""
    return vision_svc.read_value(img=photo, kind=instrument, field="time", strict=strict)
7:06
